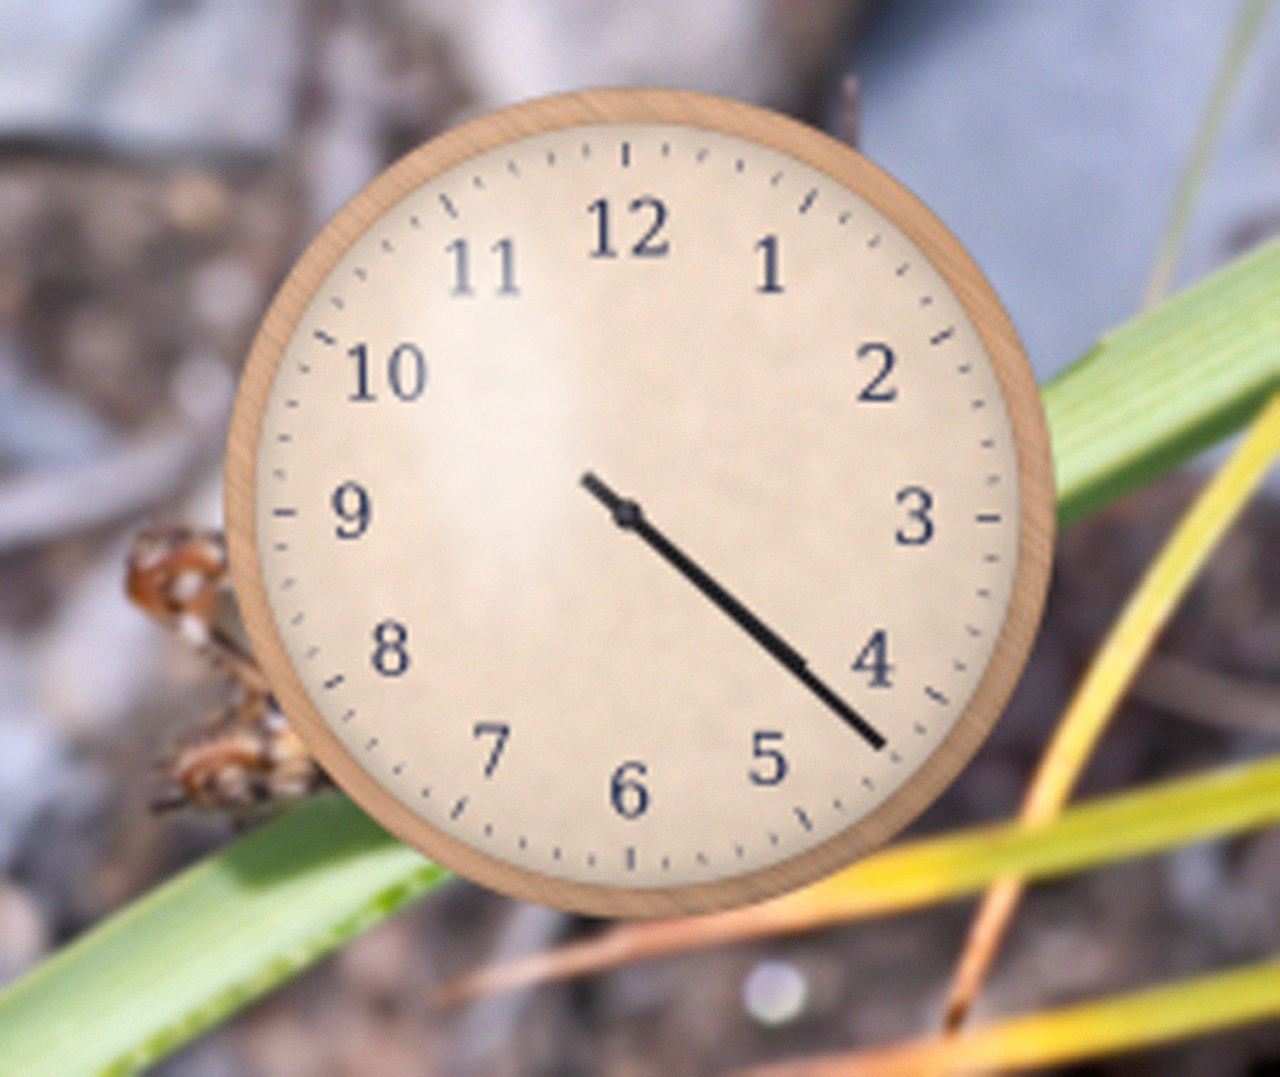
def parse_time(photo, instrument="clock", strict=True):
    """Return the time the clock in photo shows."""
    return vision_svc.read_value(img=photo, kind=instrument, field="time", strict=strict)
4:22
